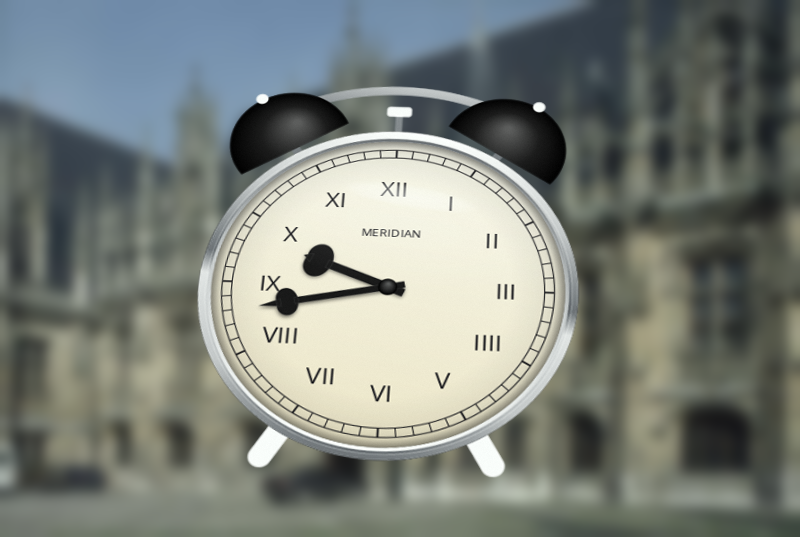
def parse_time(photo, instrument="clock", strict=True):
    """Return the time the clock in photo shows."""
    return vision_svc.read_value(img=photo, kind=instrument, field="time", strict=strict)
9:43
